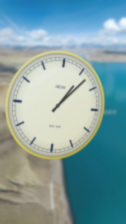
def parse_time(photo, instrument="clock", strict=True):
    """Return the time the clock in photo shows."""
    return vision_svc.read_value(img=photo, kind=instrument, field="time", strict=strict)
1:07
